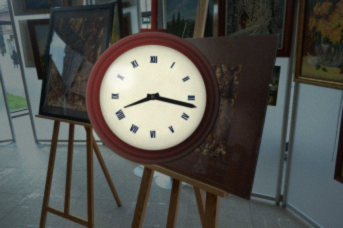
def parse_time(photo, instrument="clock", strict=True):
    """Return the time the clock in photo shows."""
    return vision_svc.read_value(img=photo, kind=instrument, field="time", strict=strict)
8:17
